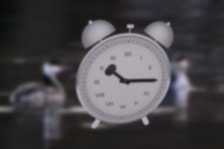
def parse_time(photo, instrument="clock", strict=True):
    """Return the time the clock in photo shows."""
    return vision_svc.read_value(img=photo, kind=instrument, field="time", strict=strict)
10:15
